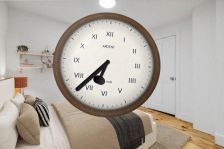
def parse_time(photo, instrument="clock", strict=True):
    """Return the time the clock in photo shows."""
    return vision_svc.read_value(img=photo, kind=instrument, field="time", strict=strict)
6:37
